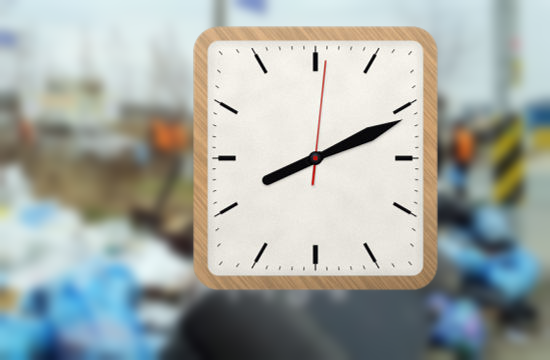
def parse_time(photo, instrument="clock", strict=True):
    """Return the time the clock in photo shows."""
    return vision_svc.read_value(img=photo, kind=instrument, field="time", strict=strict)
8:11:01
